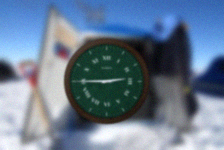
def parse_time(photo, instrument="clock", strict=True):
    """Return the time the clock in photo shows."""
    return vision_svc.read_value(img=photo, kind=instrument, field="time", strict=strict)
2:45
